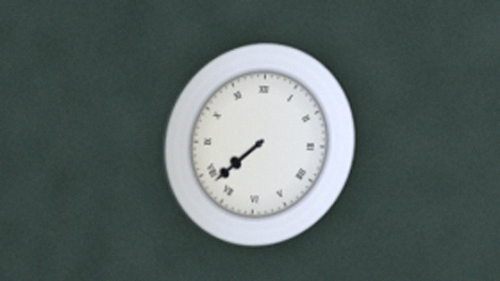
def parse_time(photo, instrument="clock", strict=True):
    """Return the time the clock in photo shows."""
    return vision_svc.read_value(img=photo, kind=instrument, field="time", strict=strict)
7:38
